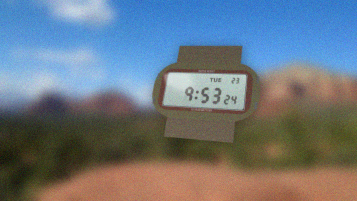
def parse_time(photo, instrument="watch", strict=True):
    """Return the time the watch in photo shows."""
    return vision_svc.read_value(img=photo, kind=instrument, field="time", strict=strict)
9:53:24
